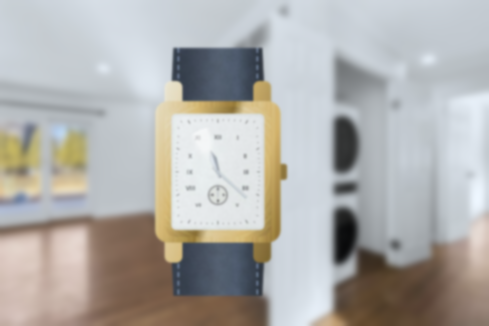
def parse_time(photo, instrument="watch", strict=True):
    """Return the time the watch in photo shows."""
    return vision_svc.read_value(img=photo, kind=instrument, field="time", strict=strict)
11:22
